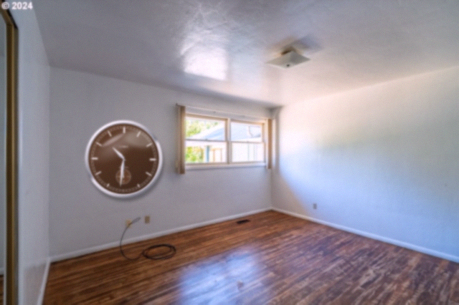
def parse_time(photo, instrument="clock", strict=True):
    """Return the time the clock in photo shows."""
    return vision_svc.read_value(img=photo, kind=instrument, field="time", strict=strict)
10:31
